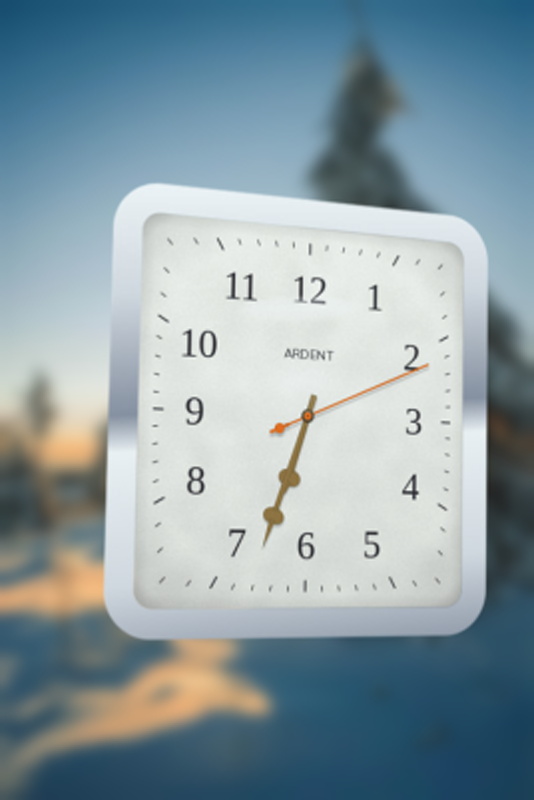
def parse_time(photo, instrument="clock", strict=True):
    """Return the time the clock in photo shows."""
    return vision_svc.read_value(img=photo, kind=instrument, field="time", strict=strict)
6:33:11
